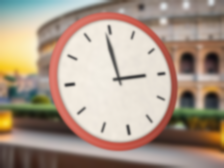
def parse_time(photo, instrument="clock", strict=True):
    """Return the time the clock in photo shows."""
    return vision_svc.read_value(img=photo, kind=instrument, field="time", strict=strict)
2:59
